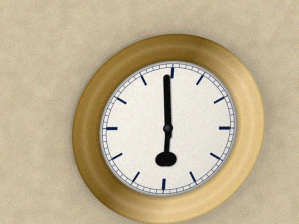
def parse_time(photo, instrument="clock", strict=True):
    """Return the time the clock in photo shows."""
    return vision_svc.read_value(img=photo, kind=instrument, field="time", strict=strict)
5:59
